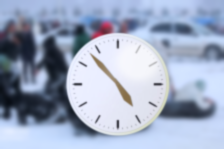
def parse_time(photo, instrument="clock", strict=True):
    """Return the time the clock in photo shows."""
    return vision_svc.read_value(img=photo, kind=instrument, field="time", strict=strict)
4:53
